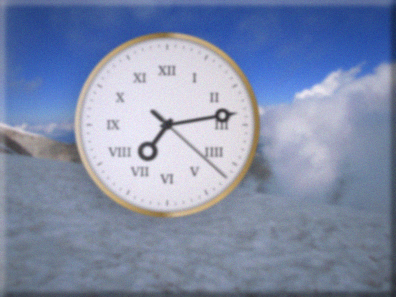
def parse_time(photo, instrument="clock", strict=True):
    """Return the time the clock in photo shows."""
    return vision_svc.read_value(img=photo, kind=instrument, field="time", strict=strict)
7:13:22
